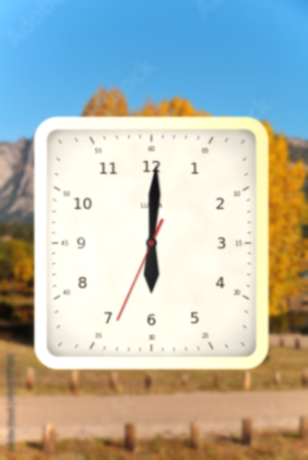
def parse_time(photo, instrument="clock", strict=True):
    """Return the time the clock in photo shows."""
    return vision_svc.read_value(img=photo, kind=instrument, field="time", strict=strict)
6:00:34
